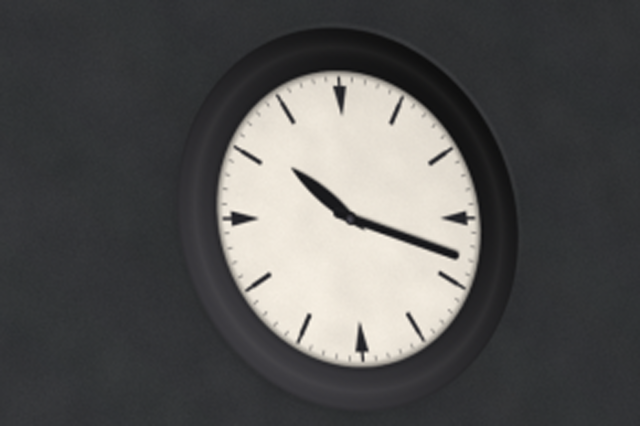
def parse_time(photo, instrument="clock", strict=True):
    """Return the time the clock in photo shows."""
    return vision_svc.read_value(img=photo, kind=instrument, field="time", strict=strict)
10:18
